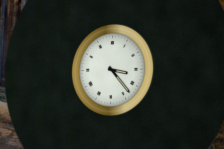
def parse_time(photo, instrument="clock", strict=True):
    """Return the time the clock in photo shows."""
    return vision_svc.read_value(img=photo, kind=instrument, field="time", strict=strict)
3:23
